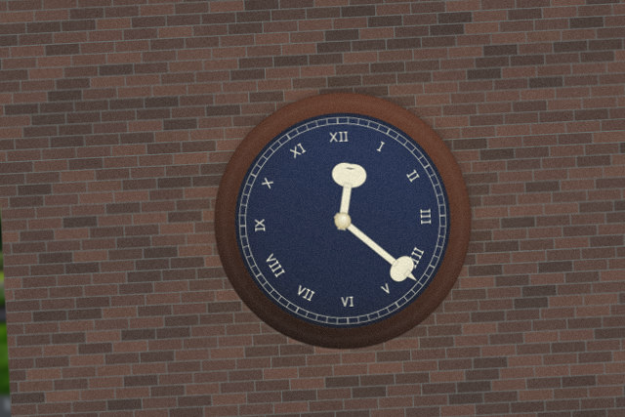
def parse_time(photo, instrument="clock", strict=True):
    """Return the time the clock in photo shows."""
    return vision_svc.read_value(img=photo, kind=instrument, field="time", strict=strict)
12:22
